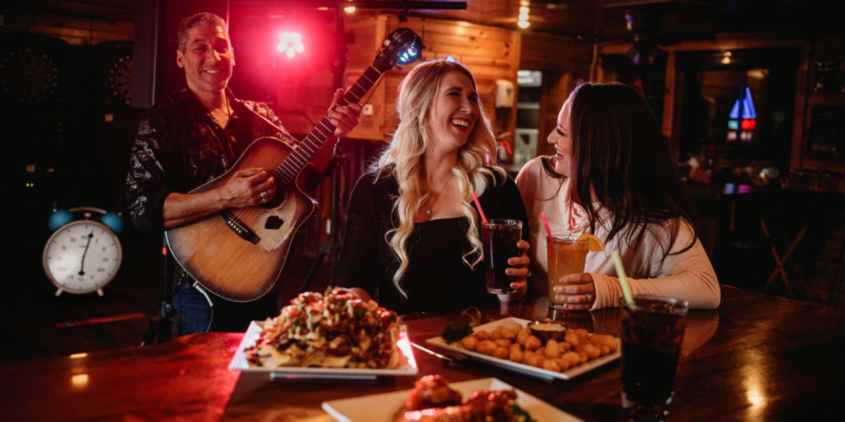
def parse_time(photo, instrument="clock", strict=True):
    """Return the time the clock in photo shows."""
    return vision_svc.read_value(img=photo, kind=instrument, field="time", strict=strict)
6:02
